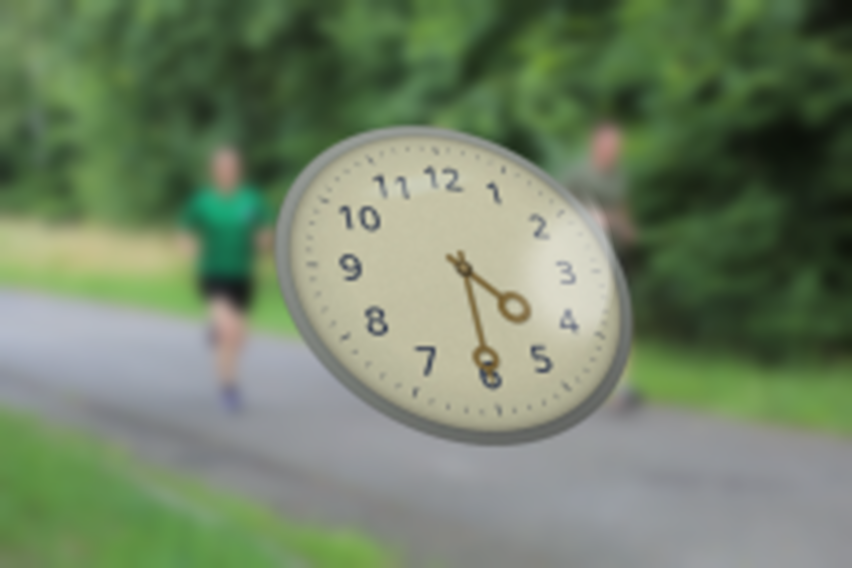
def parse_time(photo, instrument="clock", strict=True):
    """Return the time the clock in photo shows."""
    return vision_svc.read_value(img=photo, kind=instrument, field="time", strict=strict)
4:30
